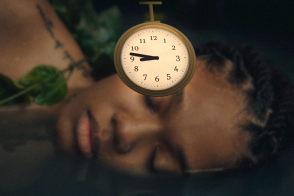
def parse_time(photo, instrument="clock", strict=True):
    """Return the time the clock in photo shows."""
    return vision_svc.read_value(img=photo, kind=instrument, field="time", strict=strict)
8:47
